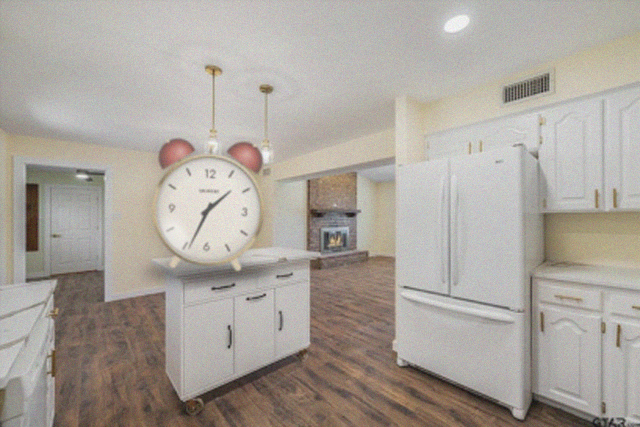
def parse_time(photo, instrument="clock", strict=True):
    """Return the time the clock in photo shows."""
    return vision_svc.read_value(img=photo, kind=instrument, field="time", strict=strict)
1:34
